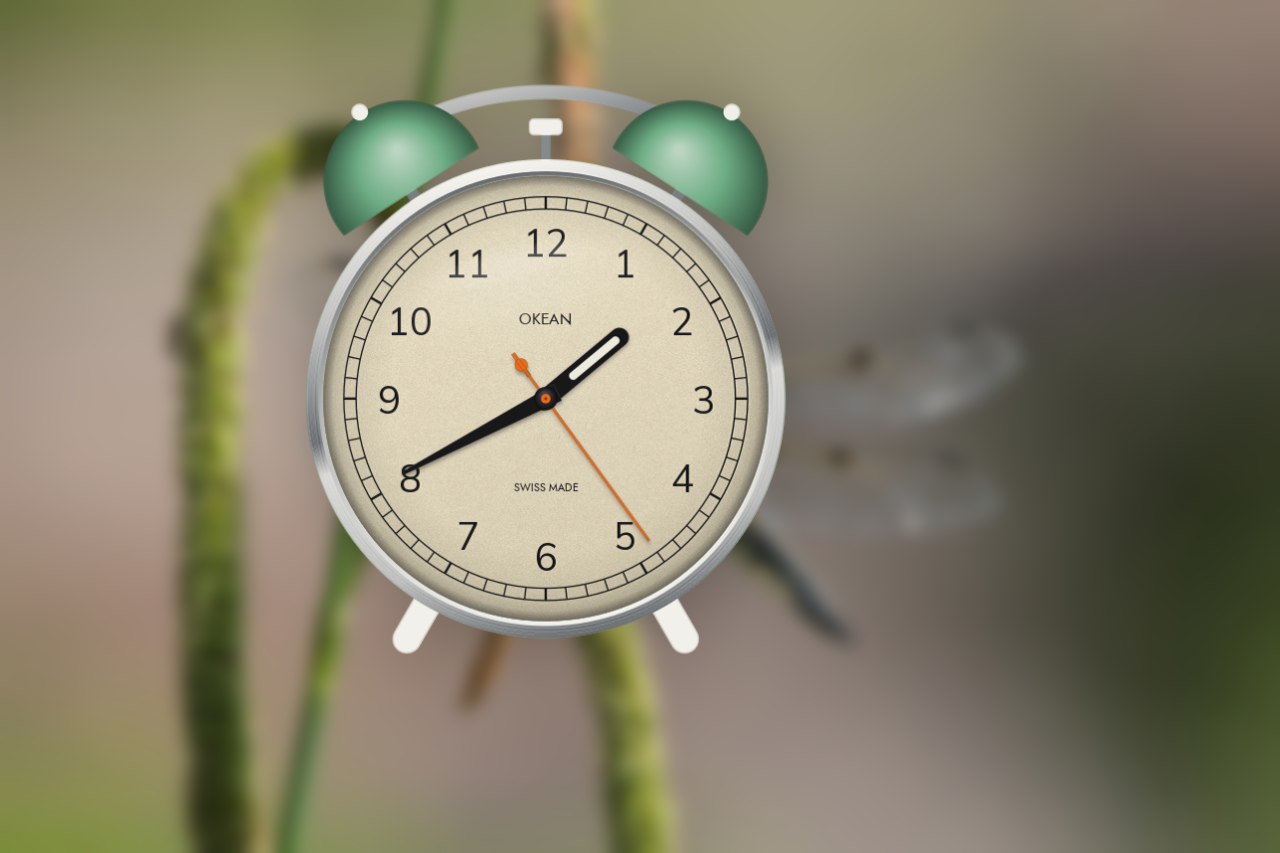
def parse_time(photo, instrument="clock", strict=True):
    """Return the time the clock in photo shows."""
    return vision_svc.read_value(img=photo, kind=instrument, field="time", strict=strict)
1:40:24
